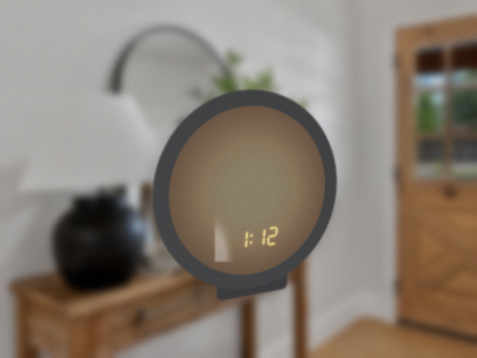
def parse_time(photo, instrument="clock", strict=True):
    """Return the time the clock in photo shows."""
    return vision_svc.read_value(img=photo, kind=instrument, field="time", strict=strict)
1:12
